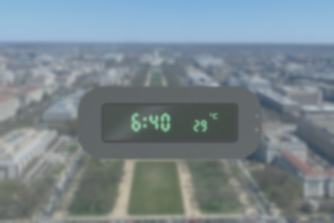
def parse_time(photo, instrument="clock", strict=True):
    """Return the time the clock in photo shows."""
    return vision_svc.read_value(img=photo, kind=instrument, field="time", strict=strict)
6:40
